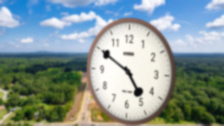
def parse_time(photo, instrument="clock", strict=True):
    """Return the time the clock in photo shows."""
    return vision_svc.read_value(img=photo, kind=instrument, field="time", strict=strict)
4:50
